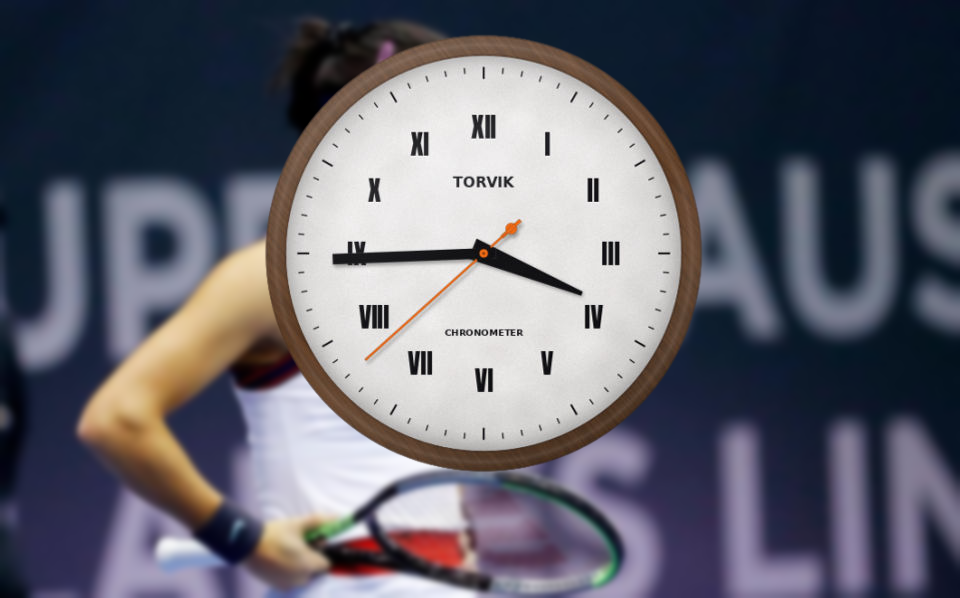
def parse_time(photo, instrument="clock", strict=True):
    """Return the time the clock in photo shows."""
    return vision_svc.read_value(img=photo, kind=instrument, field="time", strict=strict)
3:44:38
